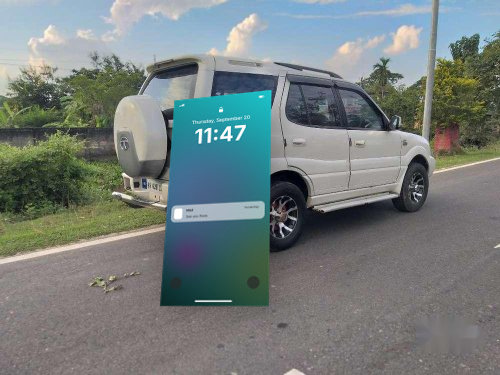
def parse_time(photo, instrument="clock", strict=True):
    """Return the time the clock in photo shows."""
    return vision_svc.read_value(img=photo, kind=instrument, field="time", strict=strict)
11:47
